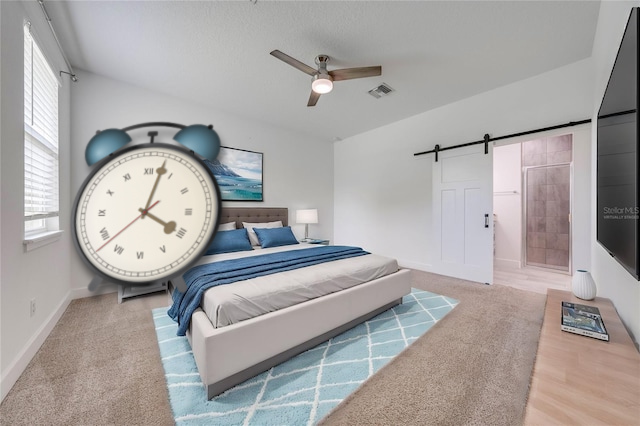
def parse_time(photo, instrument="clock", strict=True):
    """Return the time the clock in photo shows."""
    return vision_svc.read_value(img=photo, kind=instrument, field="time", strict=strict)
4:02:38
